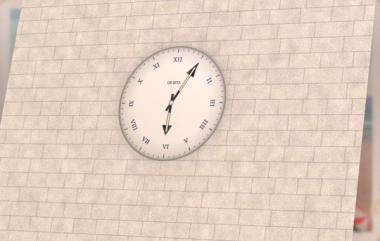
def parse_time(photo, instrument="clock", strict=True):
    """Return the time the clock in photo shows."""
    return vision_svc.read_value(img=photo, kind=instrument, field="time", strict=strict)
6:05
